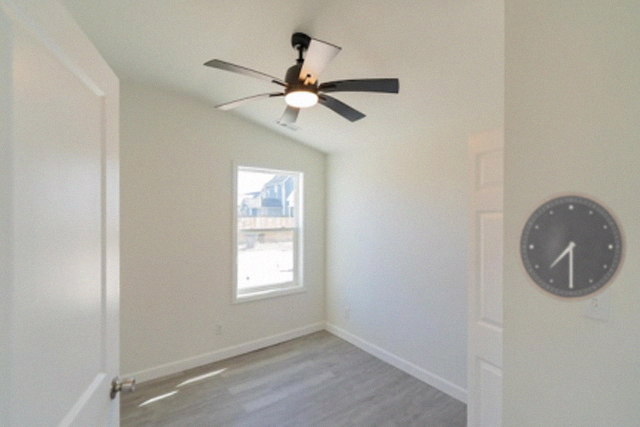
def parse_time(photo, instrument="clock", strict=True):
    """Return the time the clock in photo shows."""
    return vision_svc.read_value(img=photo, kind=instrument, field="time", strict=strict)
7:30
